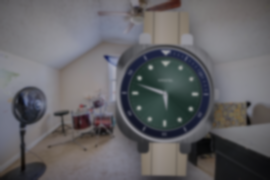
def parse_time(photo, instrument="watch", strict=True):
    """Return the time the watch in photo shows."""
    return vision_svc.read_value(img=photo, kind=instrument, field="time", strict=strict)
5:48
